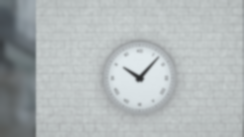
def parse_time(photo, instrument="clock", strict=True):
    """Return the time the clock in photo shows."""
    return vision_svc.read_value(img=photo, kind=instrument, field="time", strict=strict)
10:07
